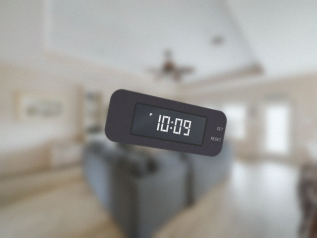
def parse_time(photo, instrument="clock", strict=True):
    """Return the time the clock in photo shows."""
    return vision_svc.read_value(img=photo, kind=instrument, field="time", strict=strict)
10:09
